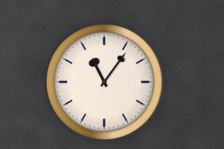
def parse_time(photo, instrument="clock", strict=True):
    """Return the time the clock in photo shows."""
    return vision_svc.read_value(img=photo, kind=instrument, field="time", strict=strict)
11:06
